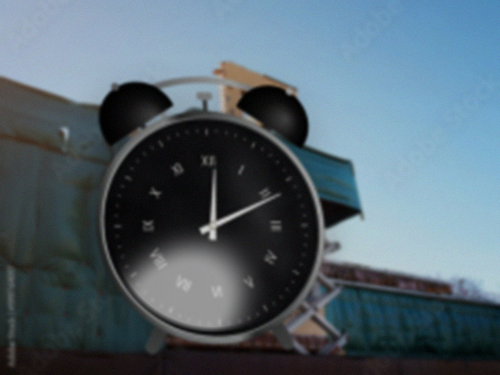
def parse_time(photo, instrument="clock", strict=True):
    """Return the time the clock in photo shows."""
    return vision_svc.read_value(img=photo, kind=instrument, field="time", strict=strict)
12:11
